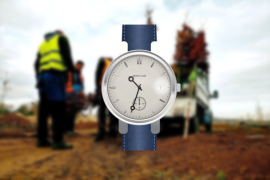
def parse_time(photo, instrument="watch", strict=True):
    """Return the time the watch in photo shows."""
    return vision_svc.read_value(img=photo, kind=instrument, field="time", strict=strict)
10:33
